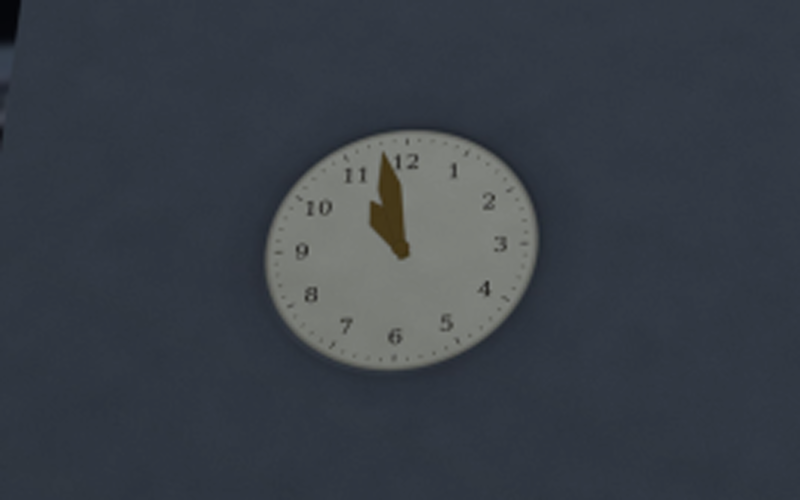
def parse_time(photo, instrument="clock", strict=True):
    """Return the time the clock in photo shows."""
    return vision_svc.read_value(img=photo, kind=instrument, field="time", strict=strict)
10:58
